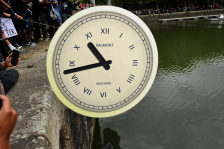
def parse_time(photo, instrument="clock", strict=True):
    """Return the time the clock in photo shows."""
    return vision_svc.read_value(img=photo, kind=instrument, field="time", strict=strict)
10:43
